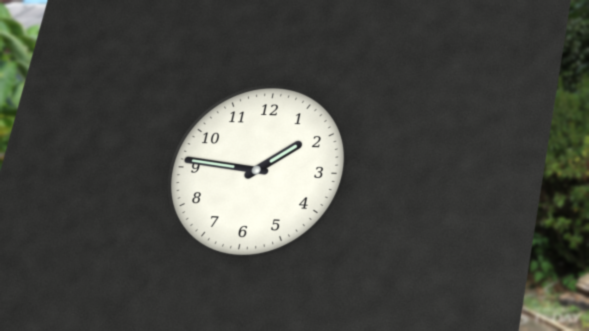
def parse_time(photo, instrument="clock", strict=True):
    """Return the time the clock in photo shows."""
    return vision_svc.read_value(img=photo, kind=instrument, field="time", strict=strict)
1:46
